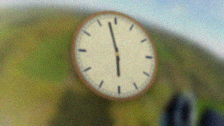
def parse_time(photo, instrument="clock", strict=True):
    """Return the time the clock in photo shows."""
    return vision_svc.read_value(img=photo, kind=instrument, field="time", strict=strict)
5:58
